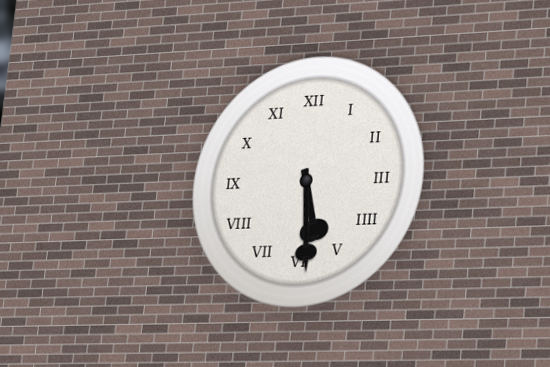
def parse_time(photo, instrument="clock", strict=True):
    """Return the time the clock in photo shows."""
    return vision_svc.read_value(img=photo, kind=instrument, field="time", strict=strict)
5:29
